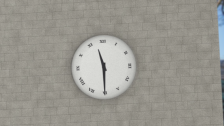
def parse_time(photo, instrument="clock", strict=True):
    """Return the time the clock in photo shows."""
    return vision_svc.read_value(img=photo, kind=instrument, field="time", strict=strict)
11:30
